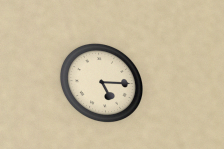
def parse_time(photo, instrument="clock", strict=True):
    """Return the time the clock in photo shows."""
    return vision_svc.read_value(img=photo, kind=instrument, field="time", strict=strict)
5:15
